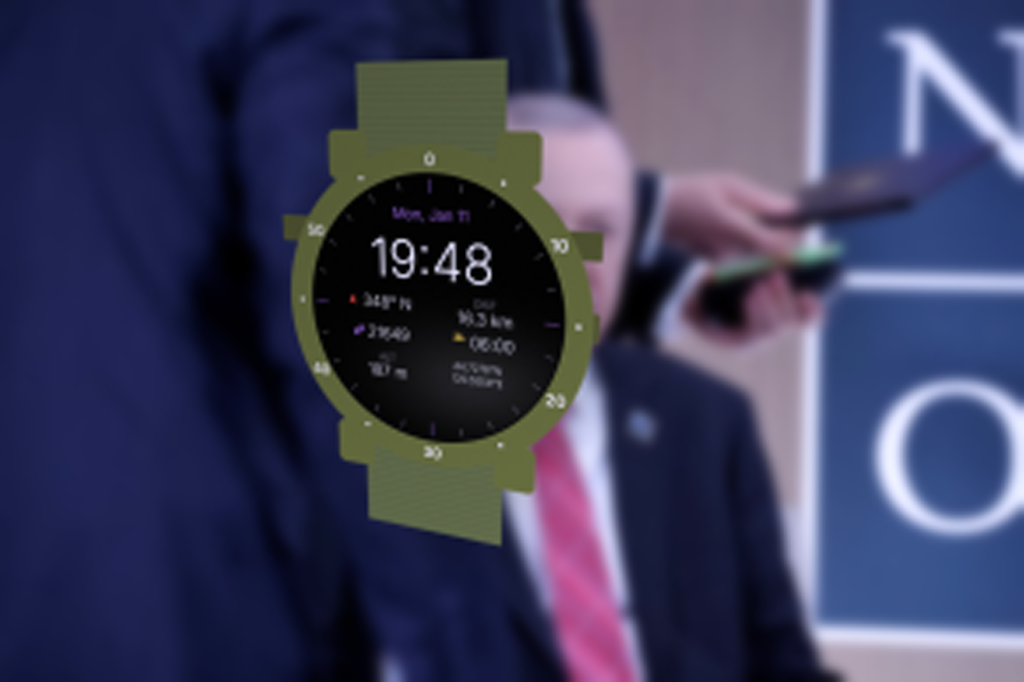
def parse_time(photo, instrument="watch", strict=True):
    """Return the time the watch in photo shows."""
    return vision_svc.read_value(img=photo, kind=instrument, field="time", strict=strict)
19:48
